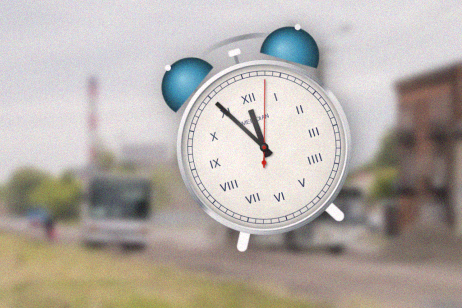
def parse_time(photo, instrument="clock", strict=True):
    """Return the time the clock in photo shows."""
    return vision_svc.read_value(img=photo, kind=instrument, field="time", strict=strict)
11:55:03
